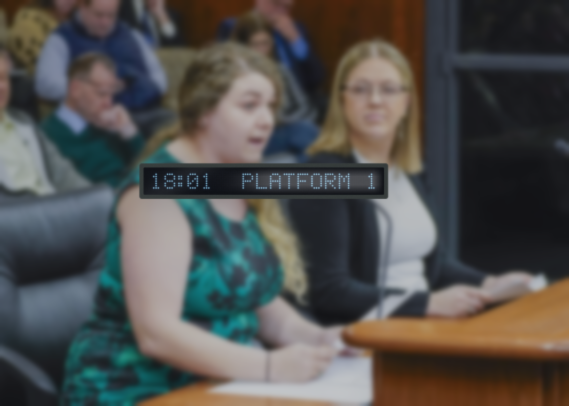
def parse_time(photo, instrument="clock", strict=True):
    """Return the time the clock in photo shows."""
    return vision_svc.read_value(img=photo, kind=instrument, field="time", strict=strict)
18:01
